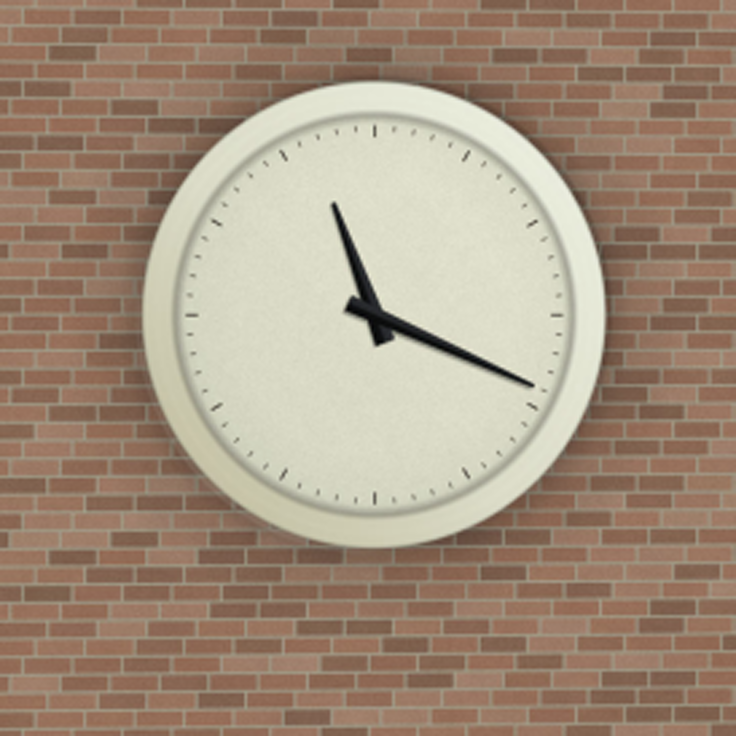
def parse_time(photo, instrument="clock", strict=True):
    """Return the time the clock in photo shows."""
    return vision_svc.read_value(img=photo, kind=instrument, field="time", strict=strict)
11:19
